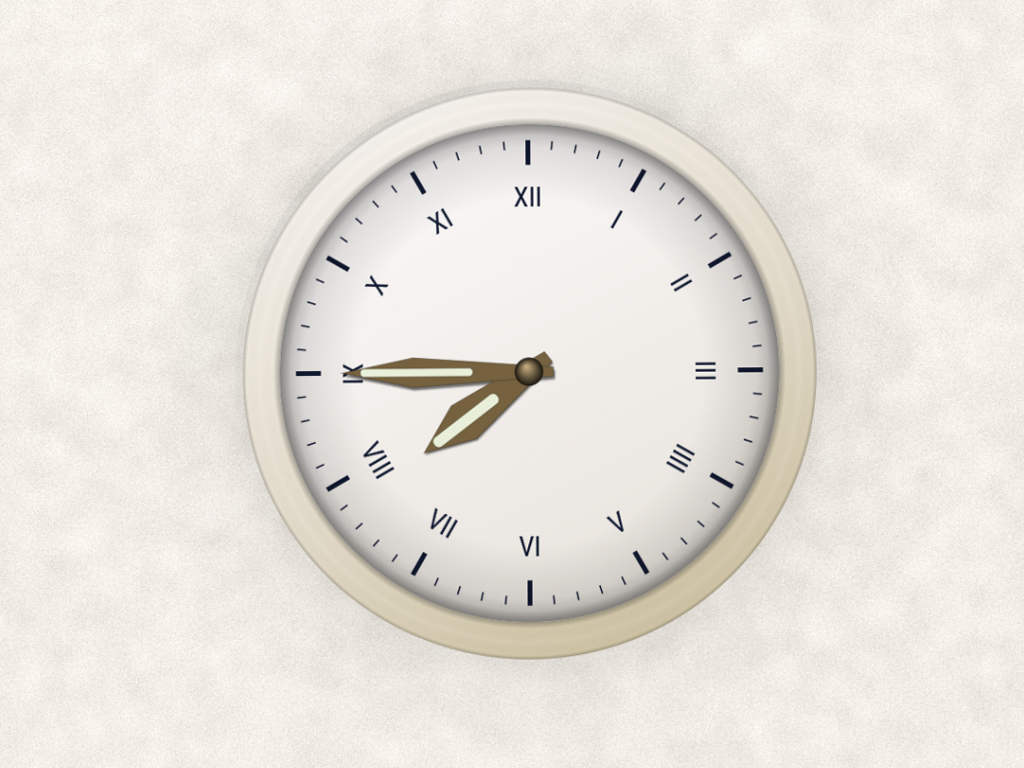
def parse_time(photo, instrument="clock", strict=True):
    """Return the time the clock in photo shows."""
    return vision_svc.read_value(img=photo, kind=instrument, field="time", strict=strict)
7:45
